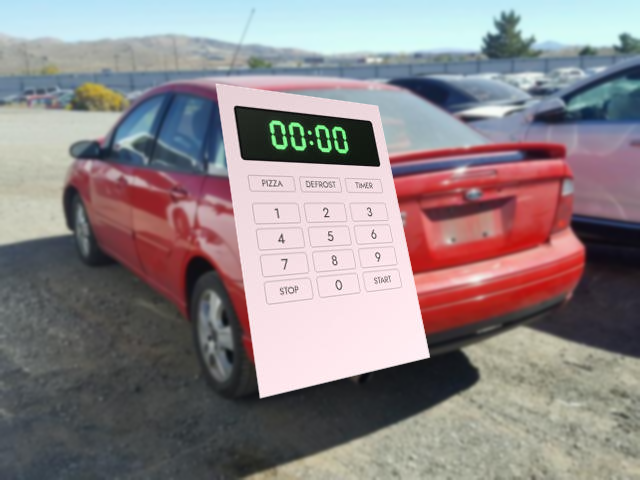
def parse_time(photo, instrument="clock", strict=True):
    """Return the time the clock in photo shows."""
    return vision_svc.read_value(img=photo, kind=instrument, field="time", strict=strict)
0:00
